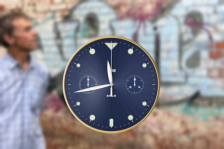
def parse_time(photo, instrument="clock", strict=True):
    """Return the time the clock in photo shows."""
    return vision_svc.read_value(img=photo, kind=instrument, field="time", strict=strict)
11:43
